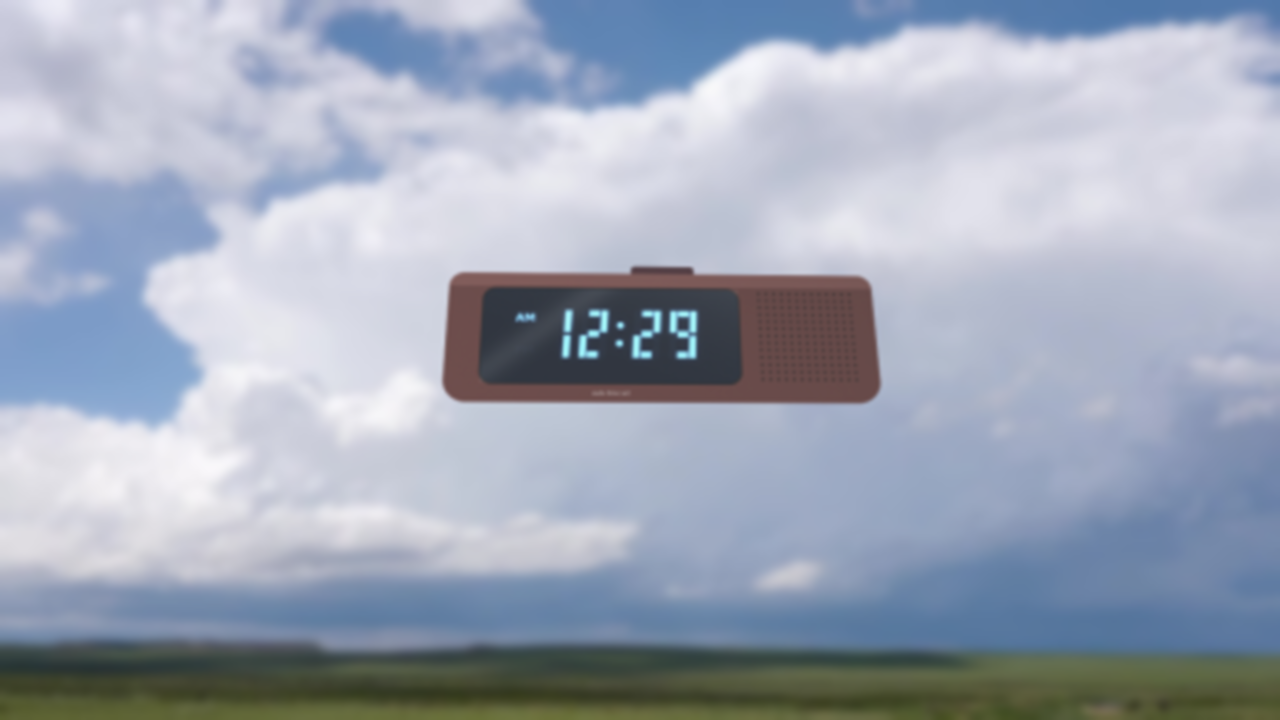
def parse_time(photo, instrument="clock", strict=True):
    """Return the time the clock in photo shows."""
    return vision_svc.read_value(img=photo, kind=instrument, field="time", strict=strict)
12:29
